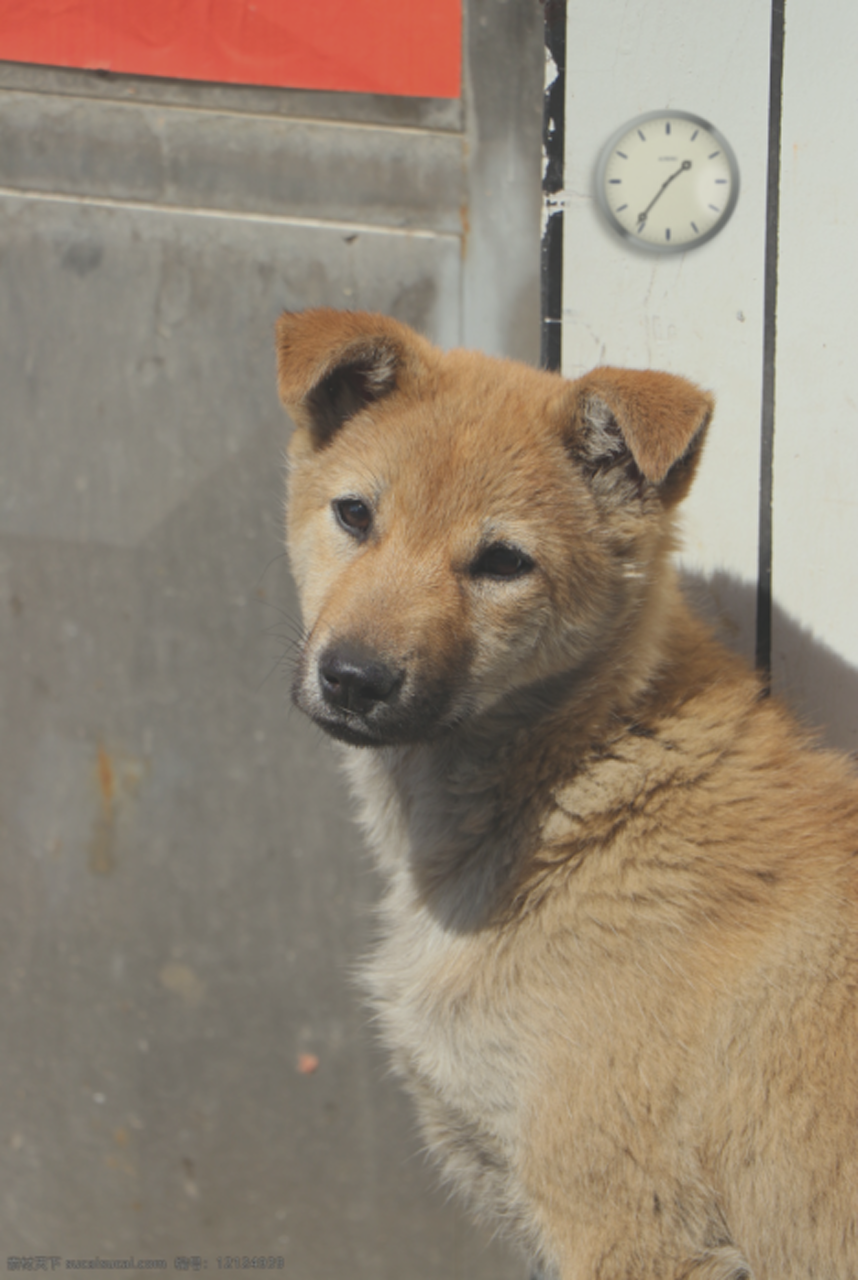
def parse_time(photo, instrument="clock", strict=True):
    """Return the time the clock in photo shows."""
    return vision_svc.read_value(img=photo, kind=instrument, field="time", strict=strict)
1:36
